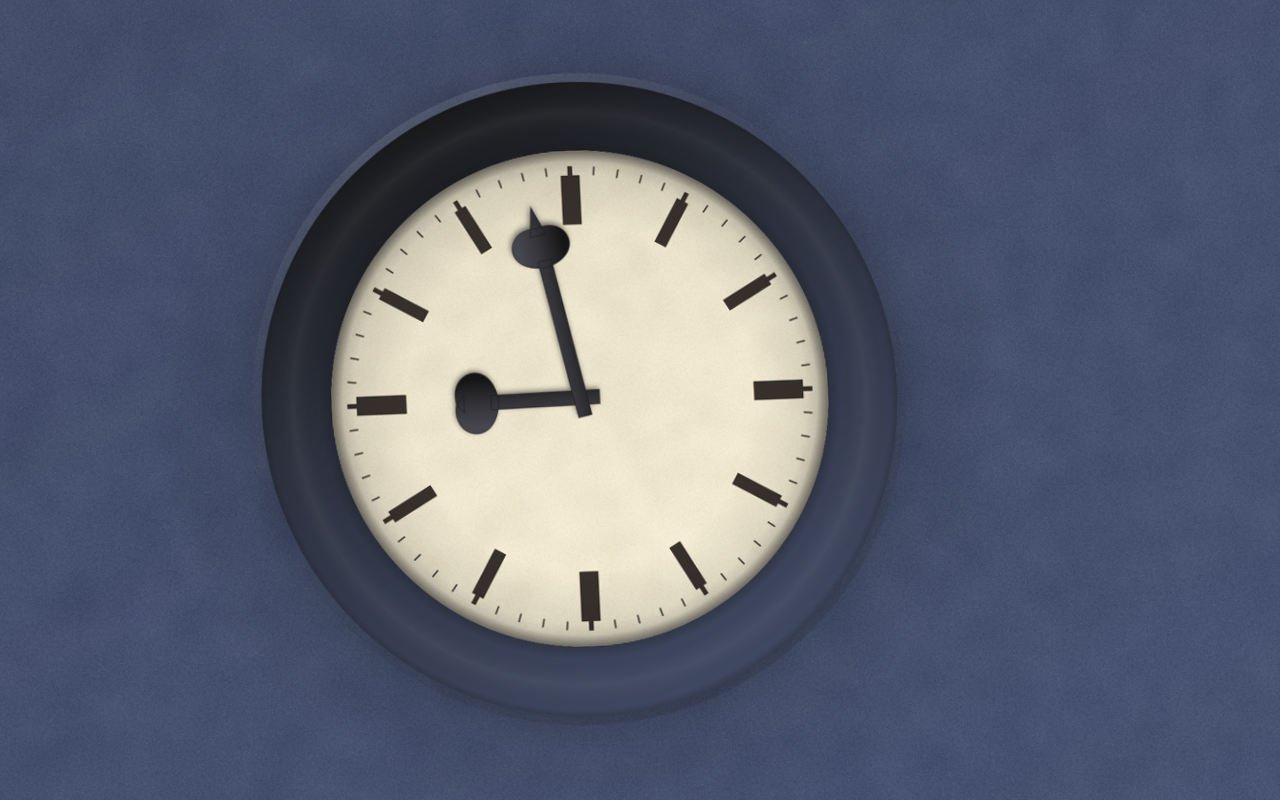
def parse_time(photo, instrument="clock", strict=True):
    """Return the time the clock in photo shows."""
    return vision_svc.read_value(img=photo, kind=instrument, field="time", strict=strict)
8:58
